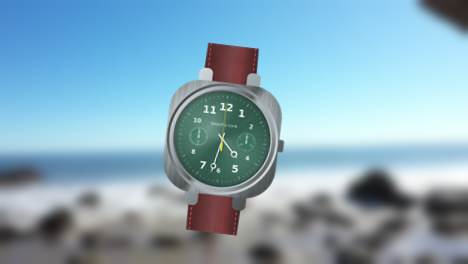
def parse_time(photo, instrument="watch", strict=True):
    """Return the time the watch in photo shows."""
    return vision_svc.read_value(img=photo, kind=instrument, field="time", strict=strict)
4:32
